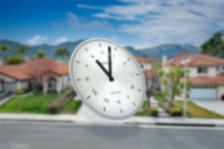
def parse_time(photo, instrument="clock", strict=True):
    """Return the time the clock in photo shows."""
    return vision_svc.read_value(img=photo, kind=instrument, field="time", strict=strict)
11:03
